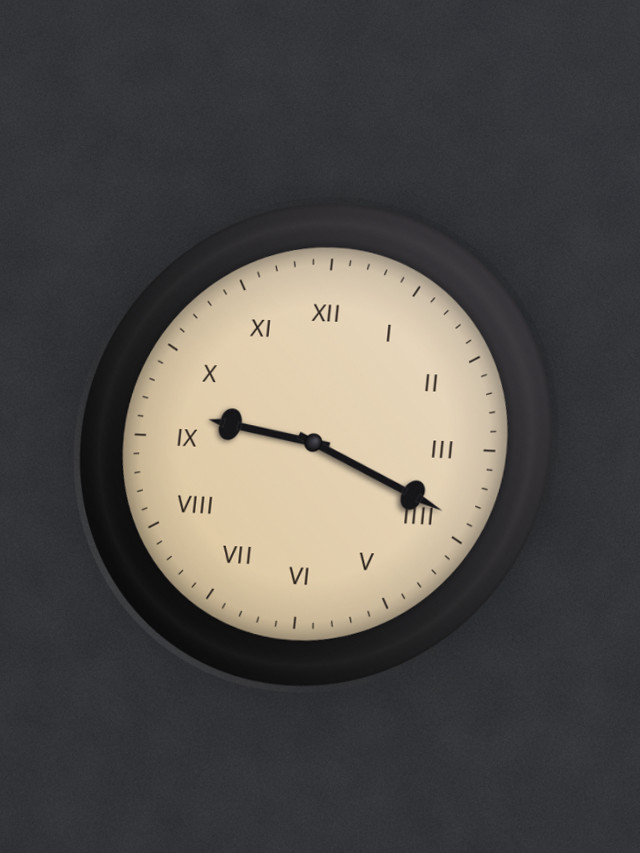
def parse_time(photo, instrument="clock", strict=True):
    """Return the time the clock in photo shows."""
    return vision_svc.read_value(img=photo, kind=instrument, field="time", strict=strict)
9:19
